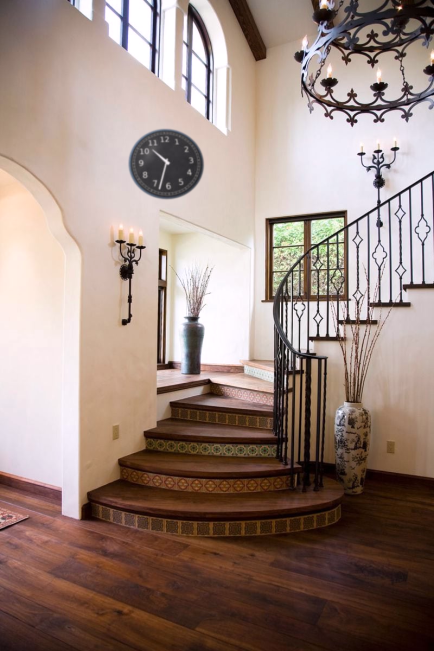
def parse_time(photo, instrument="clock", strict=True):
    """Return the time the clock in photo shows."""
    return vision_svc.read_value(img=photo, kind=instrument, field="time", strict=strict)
10:33
